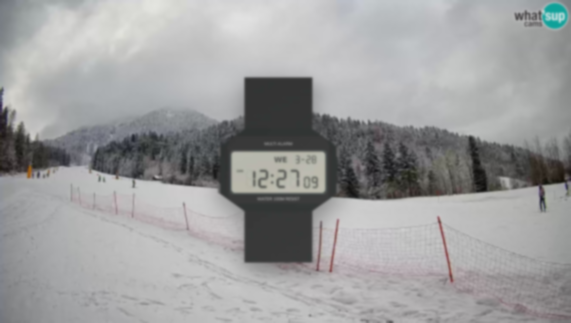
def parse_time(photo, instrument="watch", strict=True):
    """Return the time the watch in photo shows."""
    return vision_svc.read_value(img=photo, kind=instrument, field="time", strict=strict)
12:27:09
